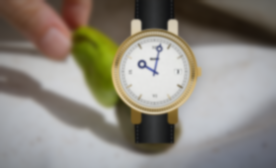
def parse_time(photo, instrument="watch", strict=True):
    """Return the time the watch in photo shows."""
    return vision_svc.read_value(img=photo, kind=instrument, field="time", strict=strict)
10:02
